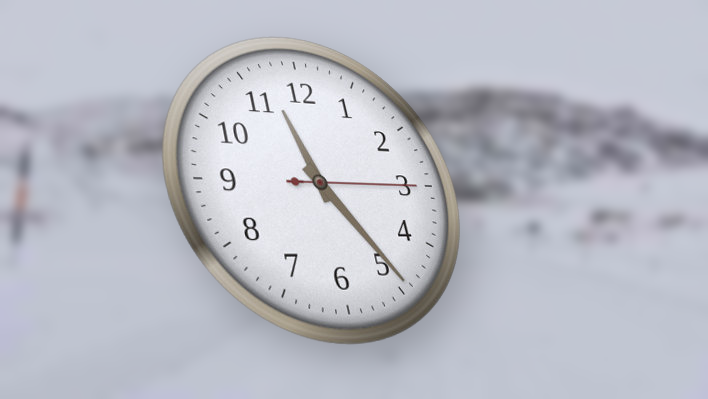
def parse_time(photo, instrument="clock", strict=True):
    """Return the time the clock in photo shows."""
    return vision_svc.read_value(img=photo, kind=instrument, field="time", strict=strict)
11:24:15
